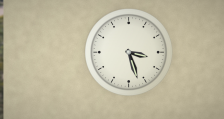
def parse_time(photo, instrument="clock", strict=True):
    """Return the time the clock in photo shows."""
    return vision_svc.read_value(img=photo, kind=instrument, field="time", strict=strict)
3:27
